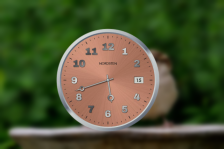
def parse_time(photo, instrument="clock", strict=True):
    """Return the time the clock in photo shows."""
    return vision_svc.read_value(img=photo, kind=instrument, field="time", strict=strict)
5:42
